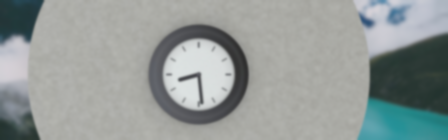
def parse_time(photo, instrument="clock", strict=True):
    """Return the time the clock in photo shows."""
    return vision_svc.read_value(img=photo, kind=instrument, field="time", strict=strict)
8:29
